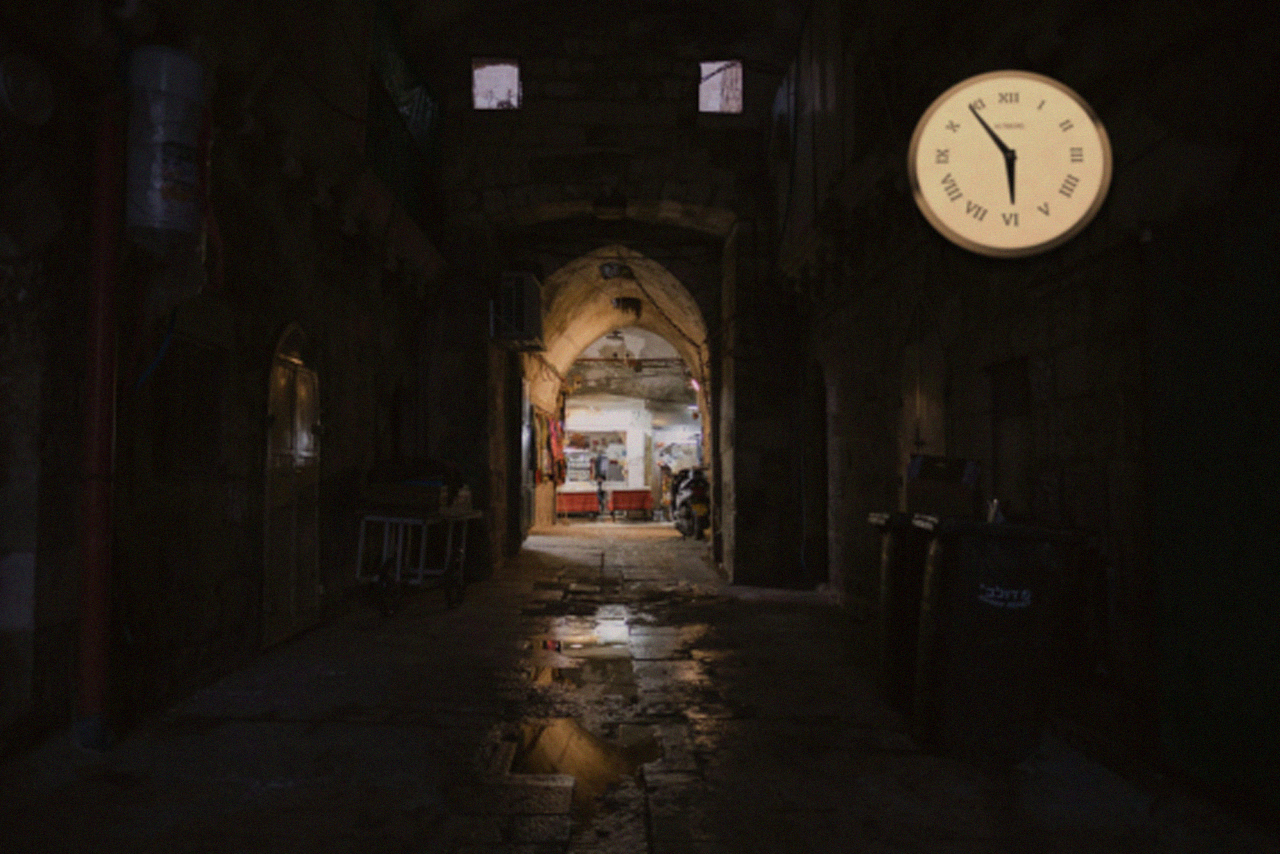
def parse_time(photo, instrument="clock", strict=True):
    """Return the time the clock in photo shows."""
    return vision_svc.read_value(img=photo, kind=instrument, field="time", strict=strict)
5:54
